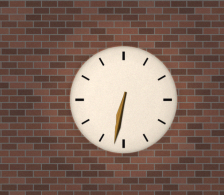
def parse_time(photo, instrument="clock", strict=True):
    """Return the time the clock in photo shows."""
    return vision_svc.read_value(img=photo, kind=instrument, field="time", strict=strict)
6:32
